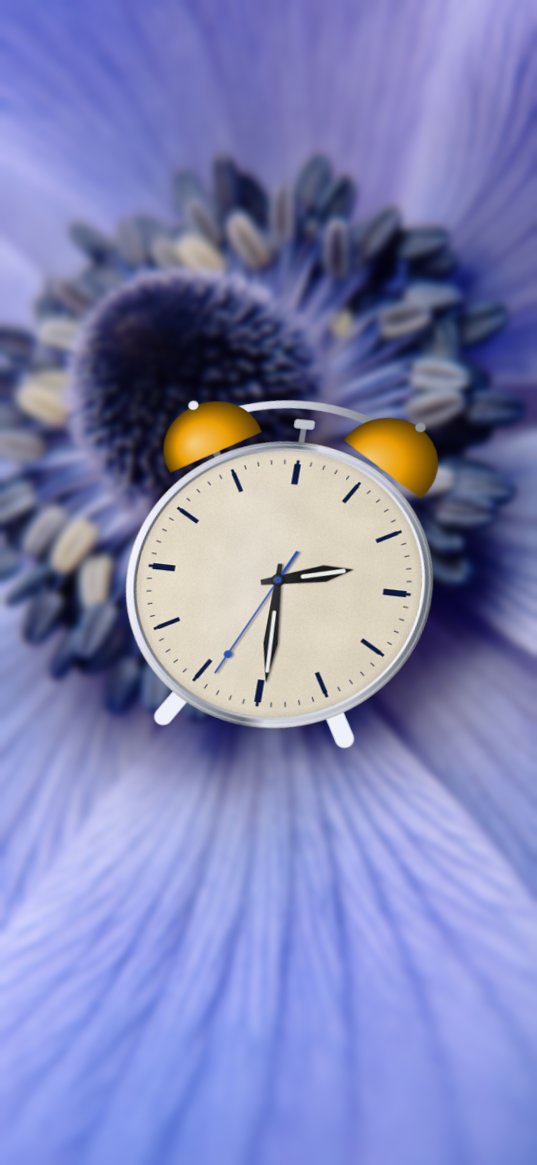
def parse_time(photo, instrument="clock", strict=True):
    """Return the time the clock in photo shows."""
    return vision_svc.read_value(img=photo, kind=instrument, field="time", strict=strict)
2:29:34
